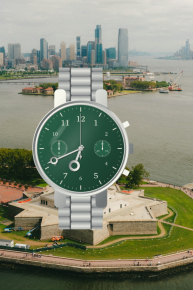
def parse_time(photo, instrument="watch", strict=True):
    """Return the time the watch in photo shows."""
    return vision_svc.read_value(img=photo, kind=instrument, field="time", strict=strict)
6:41
